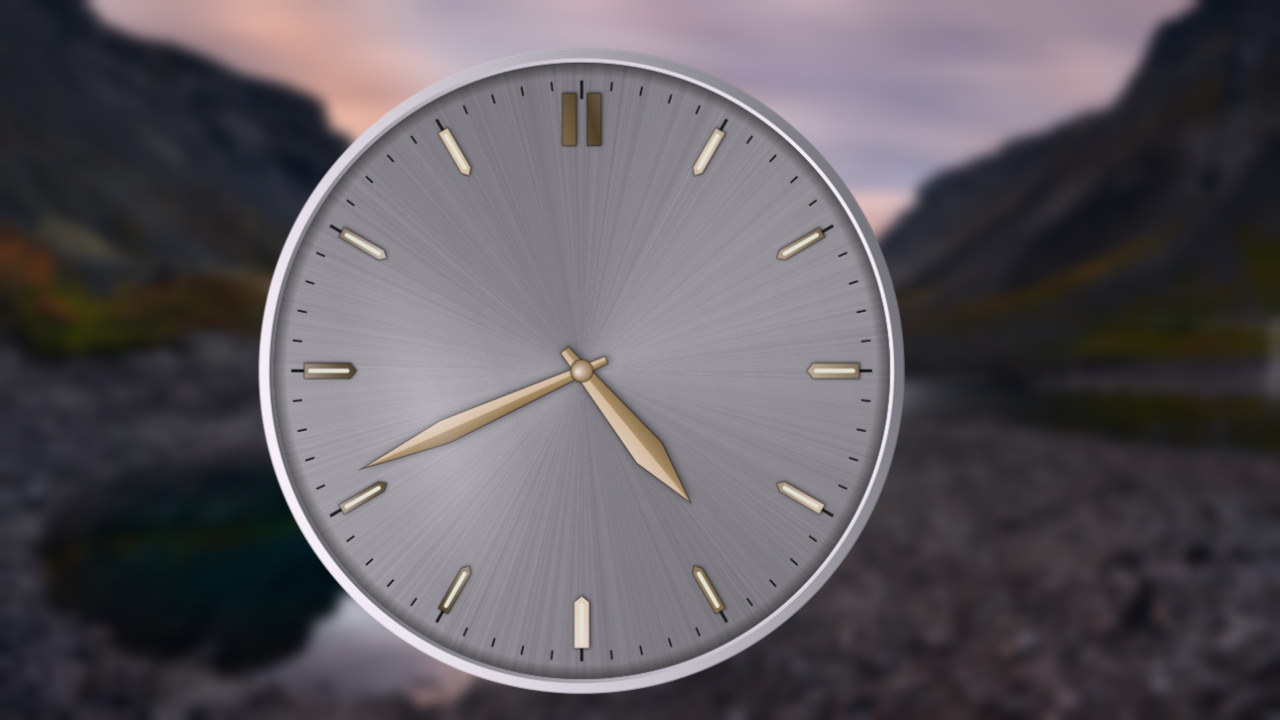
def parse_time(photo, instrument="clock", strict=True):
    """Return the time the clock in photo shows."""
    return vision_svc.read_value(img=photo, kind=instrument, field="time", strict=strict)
4:41
